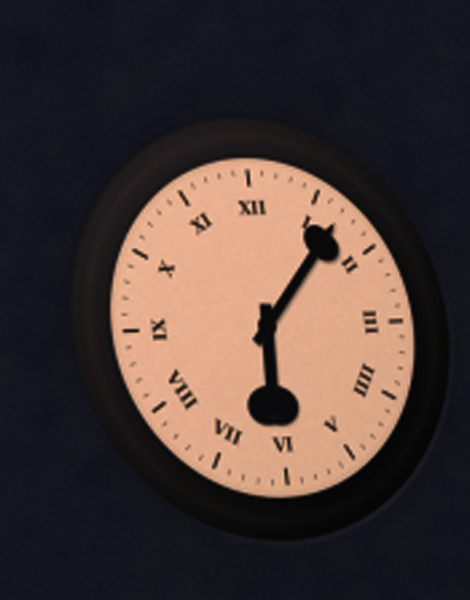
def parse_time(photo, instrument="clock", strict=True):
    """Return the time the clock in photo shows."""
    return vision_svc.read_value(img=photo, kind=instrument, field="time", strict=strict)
6:07
